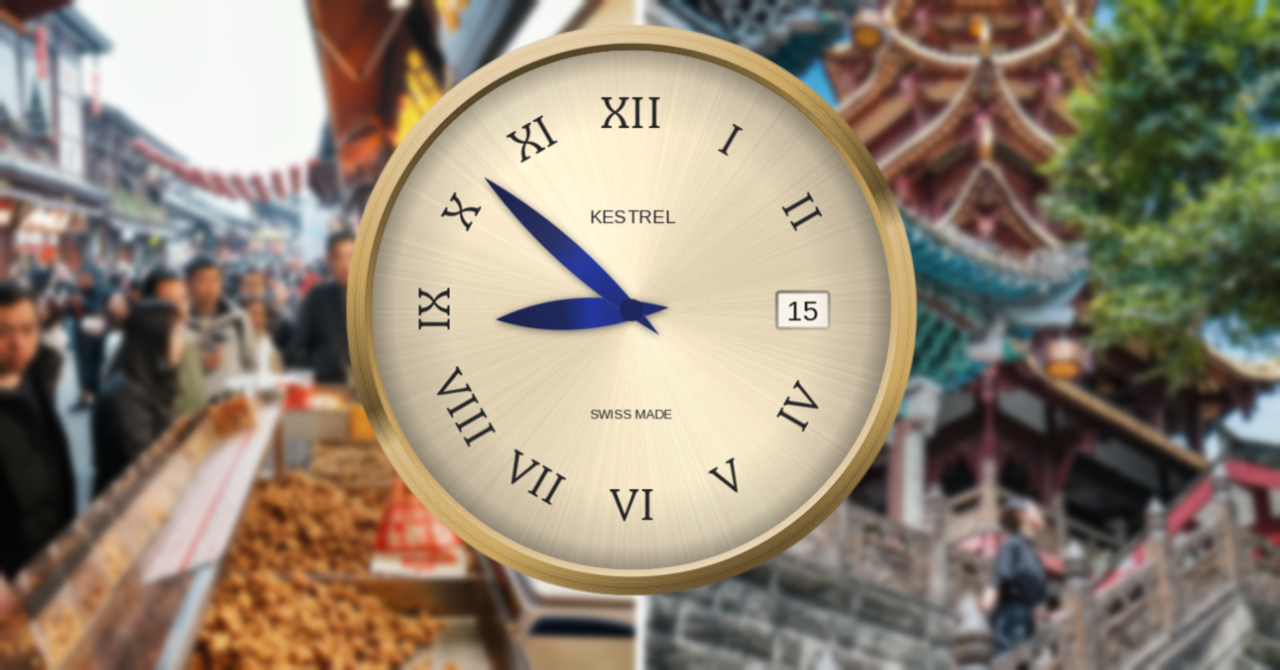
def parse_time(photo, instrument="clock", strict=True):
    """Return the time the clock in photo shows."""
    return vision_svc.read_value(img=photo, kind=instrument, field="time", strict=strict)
8:52
